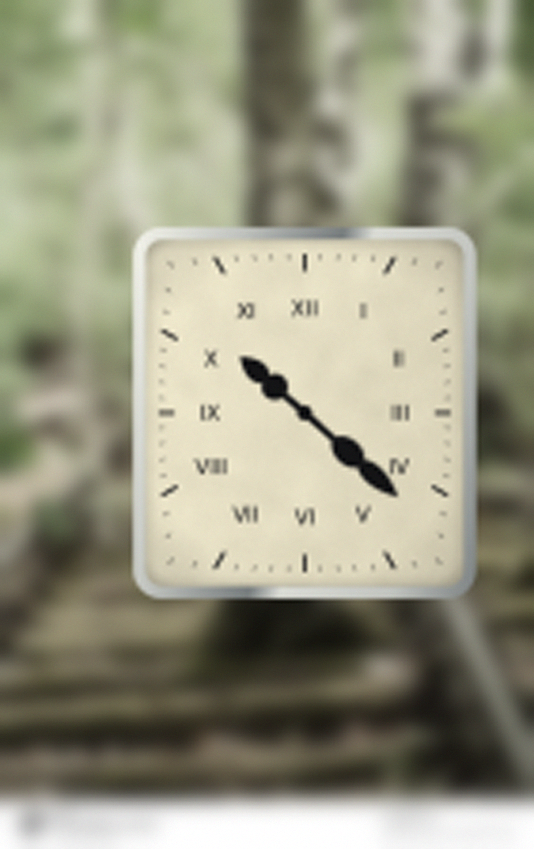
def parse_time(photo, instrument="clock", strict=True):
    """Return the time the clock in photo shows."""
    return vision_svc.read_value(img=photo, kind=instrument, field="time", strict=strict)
10:22
